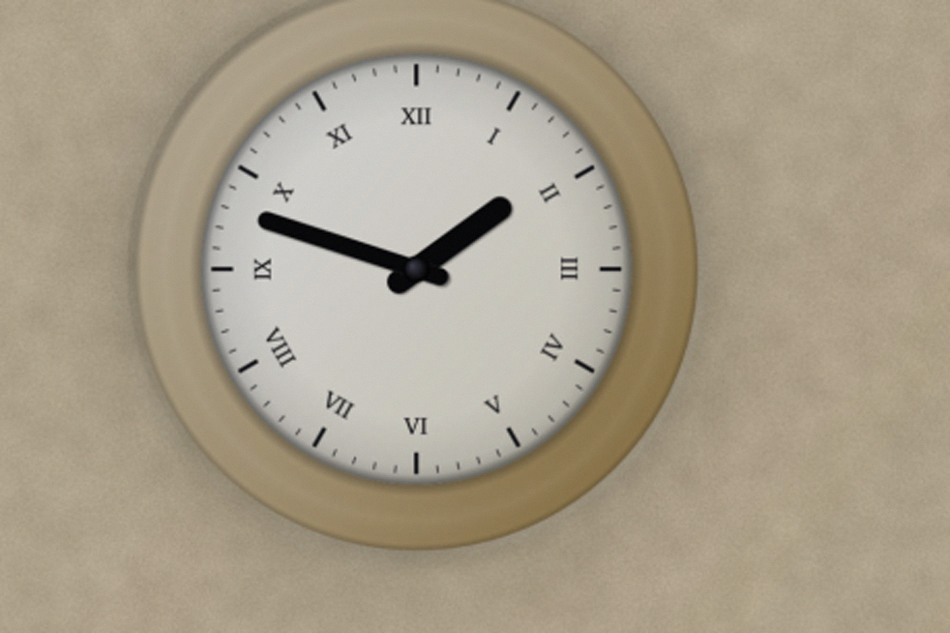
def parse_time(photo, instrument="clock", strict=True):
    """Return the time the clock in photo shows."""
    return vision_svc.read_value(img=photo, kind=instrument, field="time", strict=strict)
1:48
